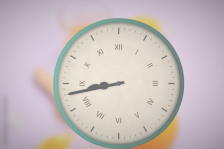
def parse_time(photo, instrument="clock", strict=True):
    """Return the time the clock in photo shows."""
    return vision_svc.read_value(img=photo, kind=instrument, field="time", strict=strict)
8:43
